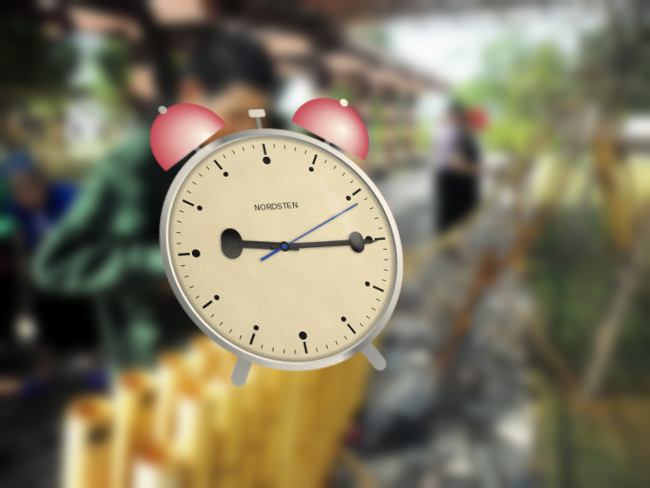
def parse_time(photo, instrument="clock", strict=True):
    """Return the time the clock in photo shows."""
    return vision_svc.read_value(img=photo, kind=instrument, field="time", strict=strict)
9:15:11
